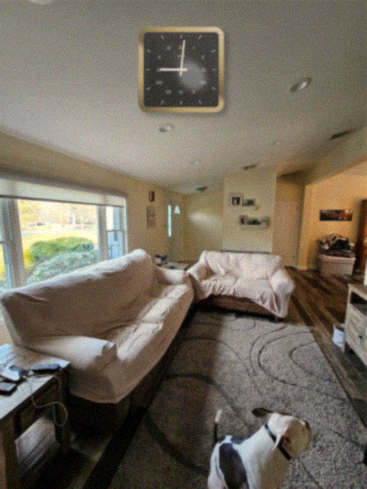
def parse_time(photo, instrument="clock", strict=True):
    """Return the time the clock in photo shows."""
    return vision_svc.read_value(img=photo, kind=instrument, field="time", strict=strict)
9:01
